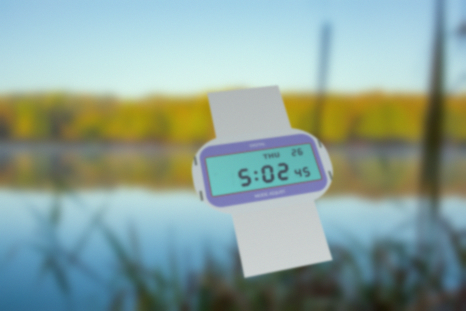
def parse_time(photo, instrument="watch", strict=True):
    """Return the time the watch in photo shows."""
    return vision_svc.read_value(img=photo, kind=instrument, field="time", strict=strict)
5:02
